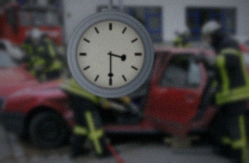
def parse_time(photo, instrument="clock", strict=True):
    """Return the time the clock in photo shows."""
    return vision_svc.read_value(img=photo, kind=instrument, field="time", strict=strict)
3:30
